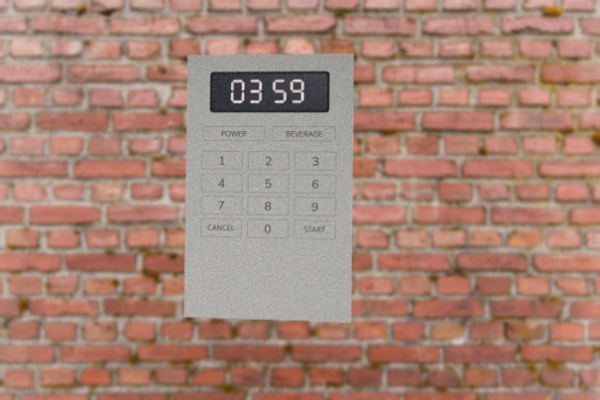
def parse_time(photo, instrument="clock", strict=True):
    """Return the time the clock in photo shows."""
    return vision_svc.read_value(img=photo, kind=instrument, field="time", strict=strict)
3:59
